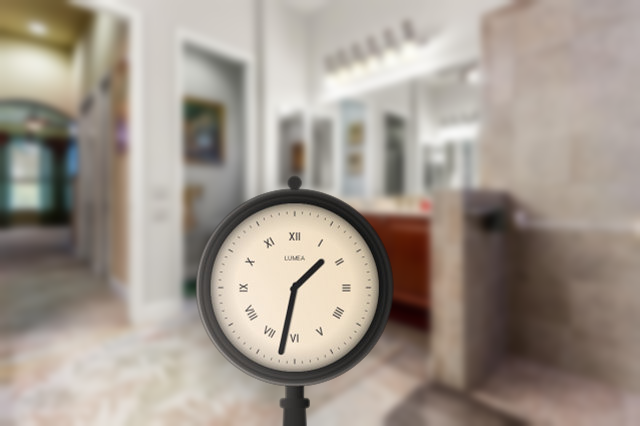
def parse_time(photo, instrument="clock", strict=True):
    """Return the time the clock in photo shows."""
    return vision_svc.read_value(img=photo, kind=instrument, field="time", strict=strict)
1:32
